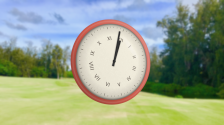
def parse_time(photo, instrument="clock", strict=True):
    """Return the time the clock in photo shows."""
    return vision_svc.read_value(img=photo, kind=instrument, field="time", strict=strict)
11:59
